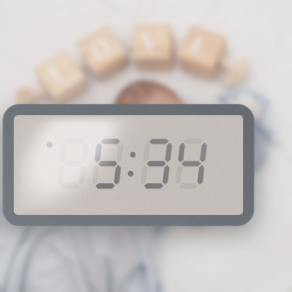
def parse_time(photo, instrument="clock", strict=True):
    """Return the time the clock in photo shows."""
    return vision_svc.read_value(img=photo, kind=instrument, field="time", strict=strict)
5:34
